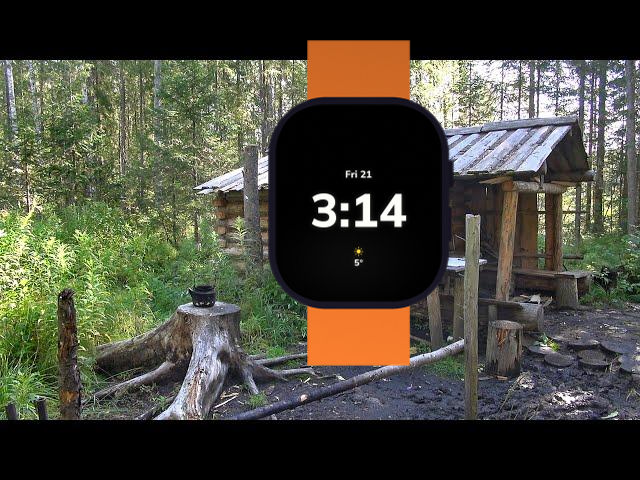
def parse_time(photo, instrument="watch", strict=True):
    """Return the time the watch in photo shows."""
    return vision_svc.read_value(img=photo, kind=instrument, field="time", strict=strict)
3:14
